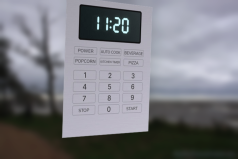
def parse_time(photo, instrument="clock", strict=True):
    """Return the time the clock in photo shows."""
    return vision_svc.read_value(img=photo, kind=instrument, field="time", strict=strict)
11:20
